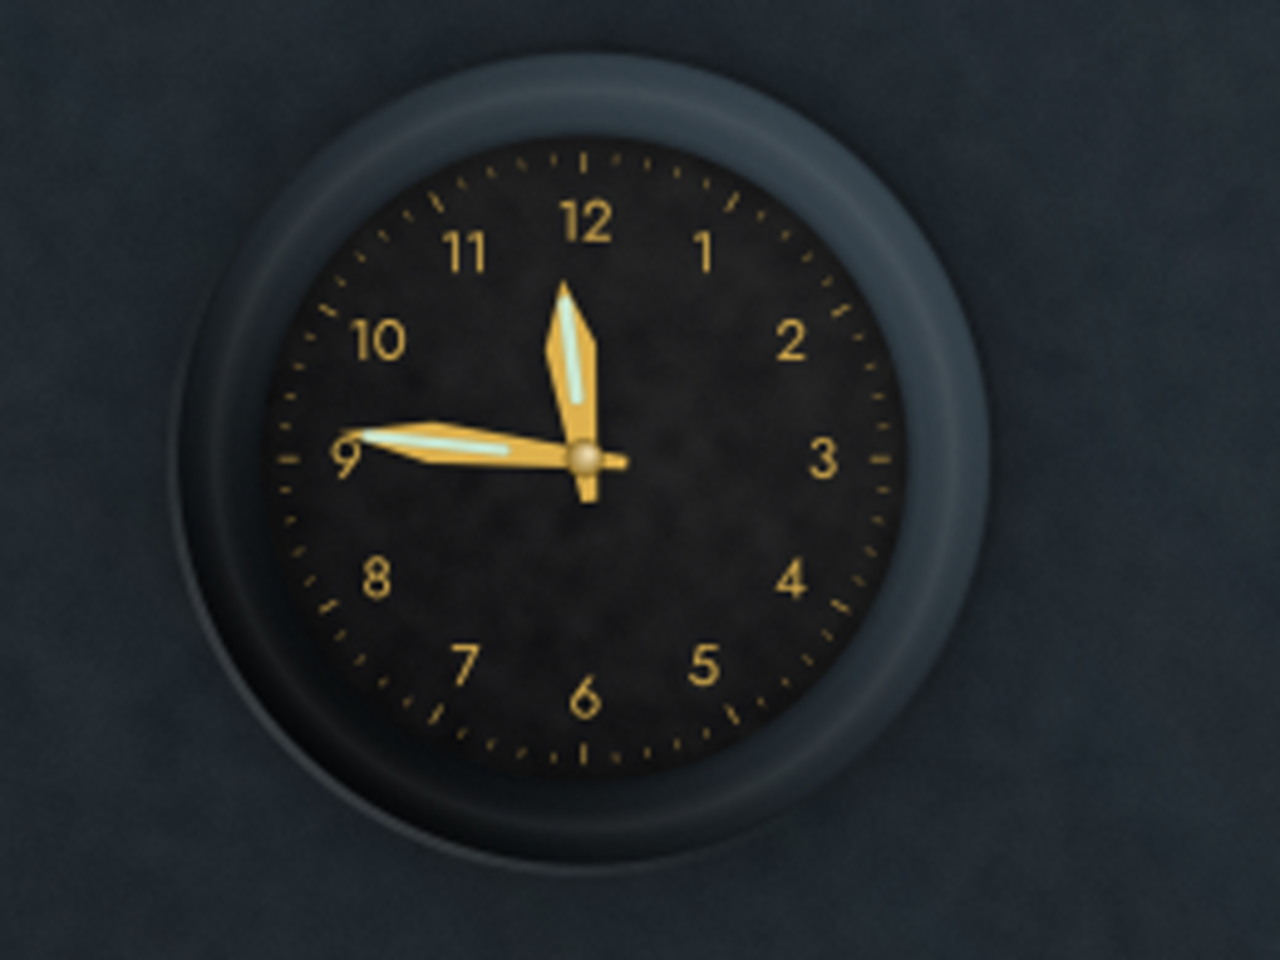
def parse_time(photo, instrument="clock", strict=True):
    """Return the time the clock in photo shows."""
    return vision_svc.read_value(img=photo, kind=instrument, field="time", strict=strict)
11:46
